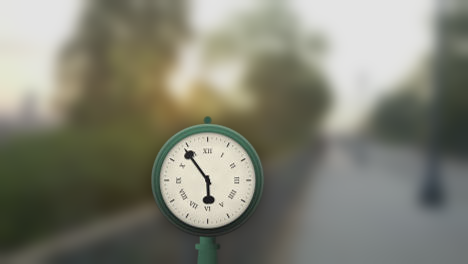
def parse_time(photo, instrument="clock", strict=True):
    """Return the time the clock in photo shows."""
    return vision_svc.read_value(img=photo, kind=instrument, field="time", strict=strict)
5:54
